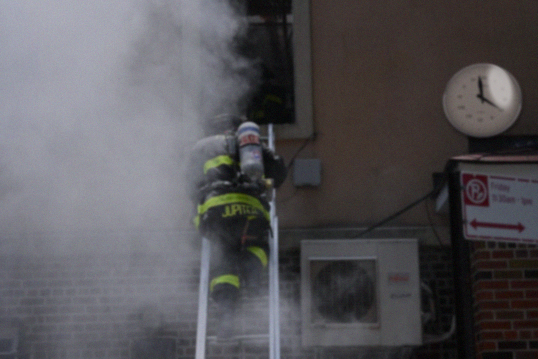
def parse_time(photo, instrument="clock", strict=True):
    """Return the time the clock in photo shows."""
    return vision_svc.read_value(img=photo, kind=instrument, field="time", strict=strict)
3:58
